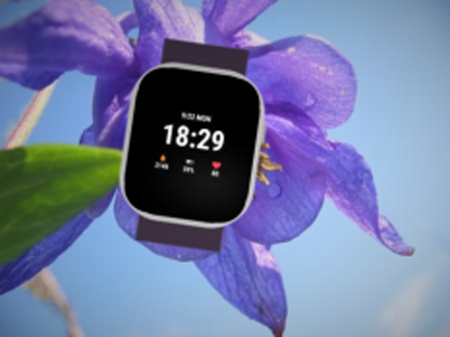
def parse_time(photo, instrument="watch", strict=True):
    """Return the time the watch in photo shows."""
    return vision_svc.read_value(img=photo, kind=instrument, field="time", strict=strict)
18:29
